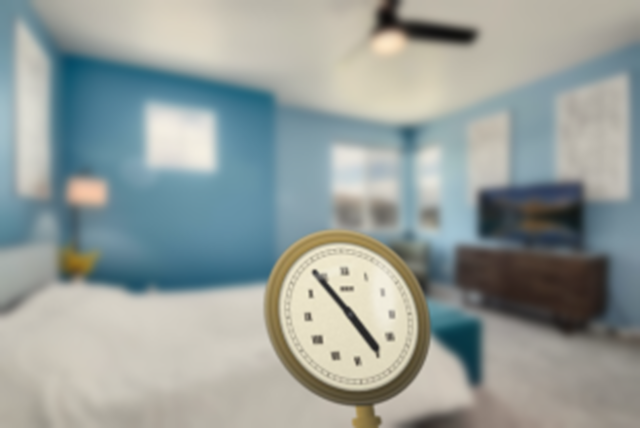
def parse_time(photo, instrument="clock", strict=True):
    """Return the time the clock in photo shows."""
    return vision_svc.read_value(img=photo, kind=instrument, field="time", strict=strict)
4:54
